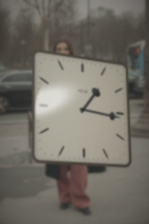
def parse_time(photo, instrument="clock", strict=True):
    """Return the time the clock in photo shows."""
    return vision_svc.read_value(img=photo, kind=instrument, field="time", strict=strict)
1:16
